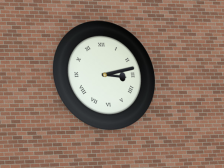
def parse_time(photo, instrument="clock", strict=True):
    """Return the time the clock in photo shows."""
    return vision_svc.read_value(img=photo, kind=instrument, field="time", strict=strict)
3:13
